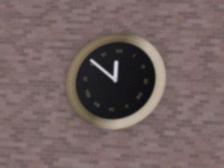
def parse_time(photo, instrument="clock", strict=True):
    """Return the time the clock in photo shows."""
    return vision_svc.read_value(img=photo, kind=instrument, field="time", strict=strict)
11:51
